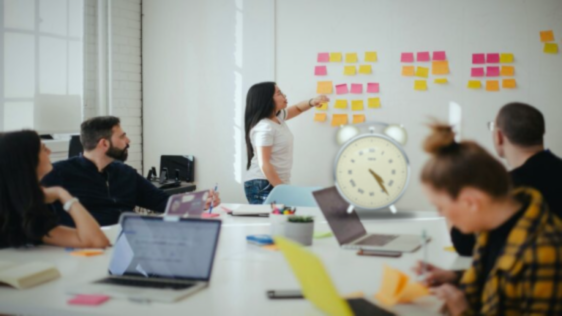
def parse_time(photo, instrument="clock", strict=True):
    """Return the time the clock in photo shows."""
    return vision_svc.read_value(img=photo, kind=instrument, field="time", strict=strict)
4:24
